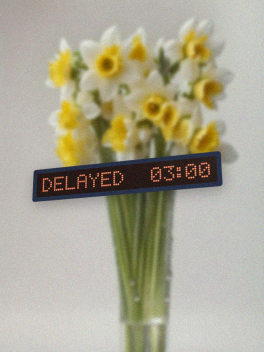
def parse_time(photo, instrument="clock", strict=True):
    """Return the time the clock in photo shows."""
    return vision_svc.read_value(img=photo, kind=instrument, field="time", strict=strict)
3:00
